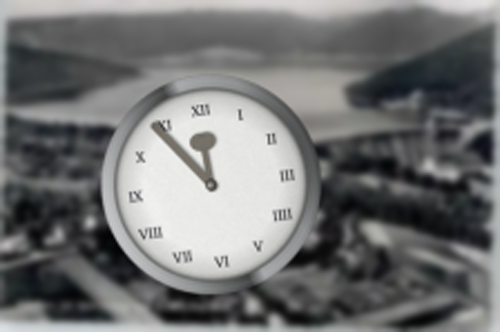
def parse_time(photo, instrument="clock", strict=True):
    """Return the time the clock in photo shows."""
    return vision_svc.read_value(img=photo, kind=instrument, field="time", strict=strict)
11:54
